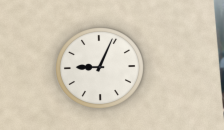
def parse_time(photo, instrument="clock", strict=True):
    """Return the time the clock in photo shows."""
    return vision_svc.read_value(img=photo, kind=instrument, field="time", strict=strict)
9:04
